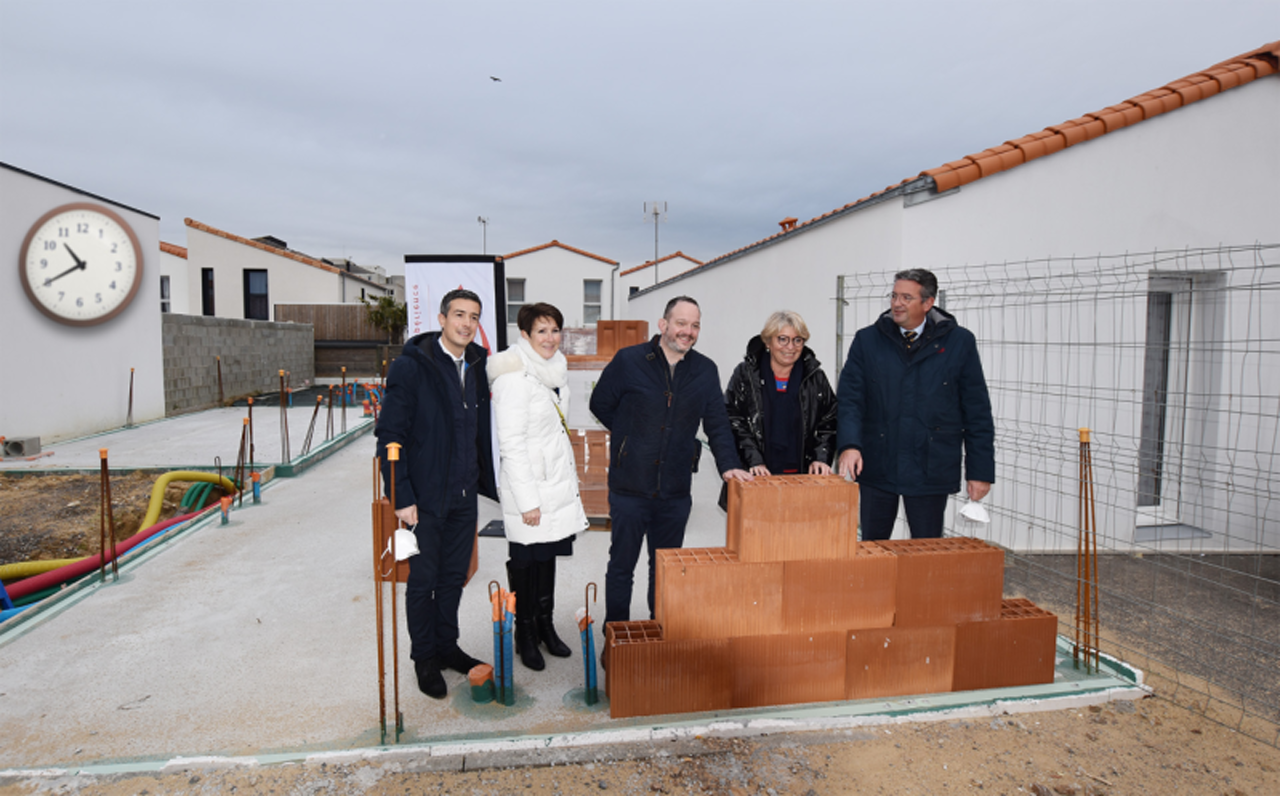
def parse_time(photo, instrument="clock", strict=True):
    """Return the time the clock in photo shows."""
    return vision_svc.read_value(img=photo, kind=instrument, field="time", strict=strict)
10:40
